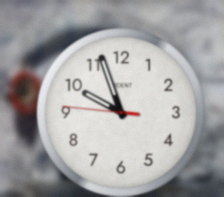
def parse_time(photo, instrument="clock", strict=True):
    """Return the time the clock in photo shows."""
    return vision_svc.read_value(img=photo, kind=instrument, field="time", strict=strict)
9:56:46
